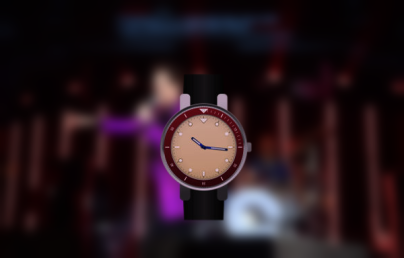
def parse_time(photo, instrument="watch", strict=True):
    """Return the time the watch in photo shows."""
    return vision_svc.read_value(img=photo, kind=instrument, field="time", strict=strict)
10:16
